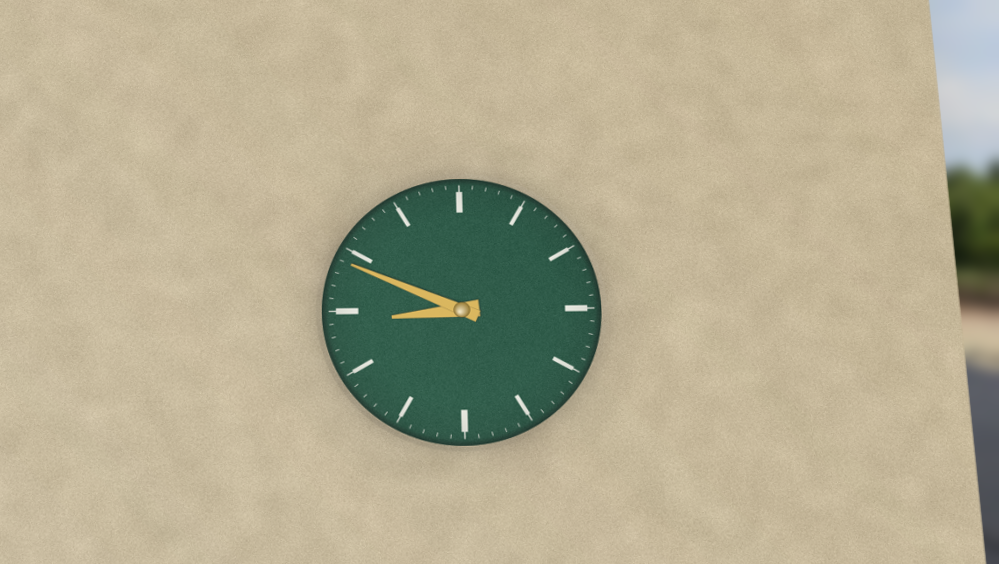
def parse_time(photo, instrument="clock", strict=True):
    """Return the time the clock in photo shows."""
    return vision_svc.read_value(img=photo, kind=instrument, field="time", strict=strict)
8:49
